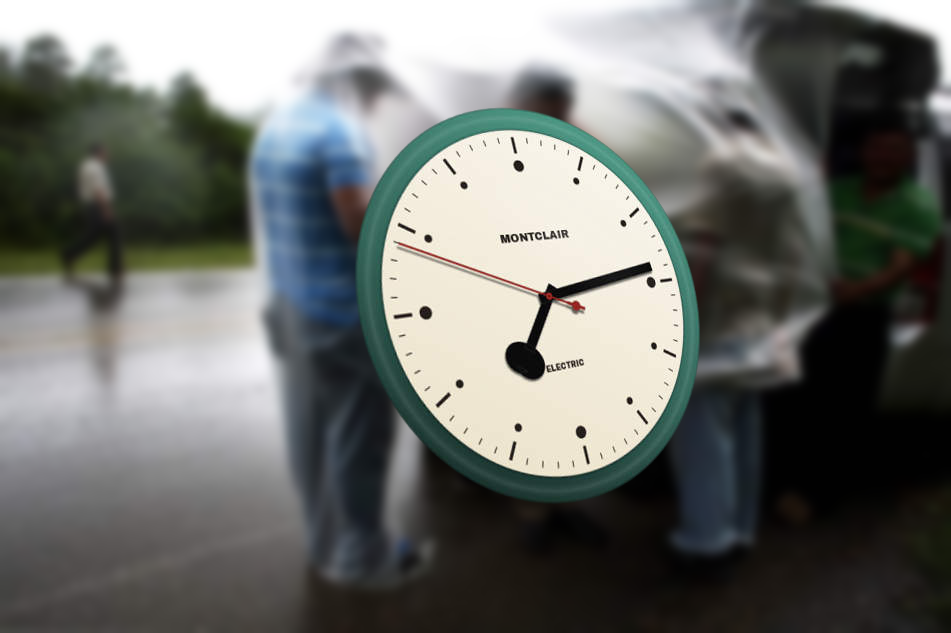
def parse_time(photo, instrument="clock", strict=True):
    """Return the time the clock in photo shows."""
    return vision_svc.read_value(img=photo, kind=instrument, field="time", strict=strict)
7:13:49
